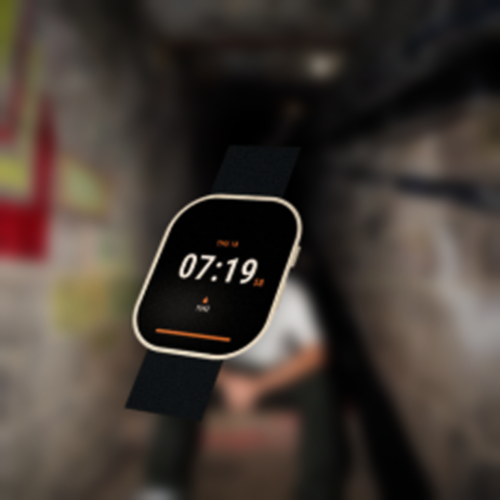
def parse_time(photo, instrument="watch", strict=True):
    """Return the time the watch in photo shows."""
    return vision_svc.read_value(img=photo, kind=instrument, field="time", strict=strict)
7:19
